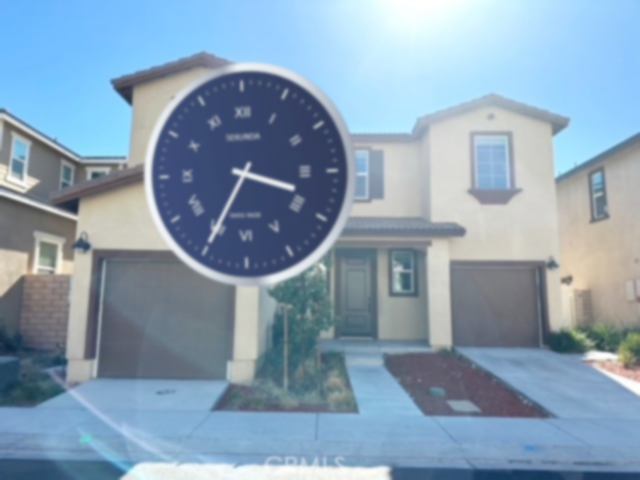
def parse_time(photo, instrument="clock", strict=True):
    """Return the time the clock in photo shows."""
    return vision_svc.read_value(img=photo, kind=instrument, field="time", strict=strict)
3:35
